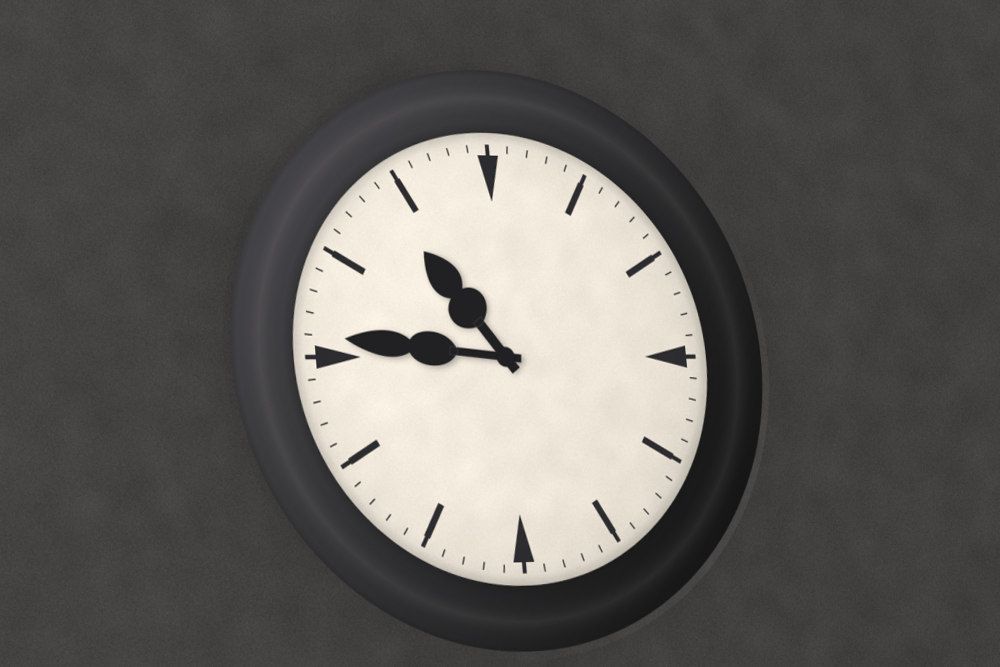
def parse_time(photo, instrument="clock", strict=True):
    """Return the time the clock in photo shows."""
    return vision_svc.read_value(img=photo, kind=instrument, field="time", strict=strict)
10:46
